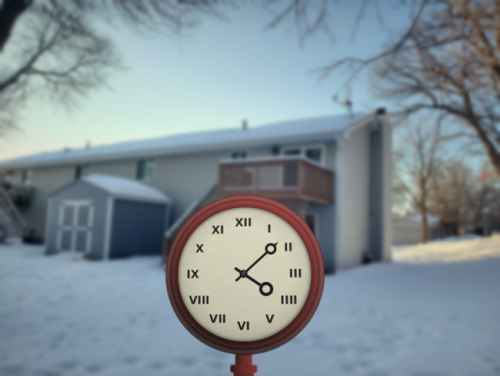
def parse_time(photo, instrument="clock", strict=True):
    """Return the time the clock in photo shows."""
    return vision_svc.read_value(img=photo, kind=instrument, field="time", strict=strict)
4:08
